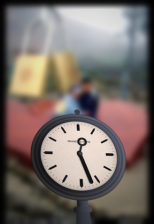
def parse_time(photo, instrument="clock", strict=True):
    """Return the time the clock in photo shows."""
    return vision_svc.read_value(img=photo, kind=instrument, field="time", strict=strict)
12:27
